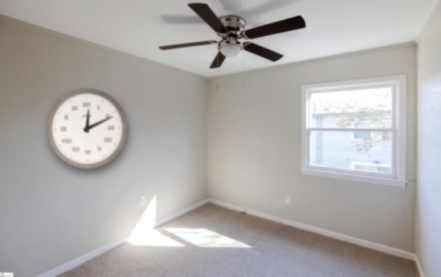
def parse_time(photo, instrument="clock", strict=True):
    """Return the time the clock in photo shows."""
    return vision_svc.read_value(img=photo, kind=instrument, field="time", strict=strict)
12:11
